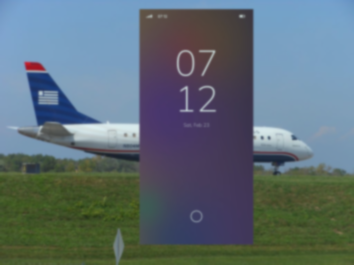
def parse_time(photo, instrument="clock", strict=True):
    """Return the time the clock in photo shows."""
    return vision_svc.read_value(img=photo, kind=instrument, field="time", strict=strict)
7:12
